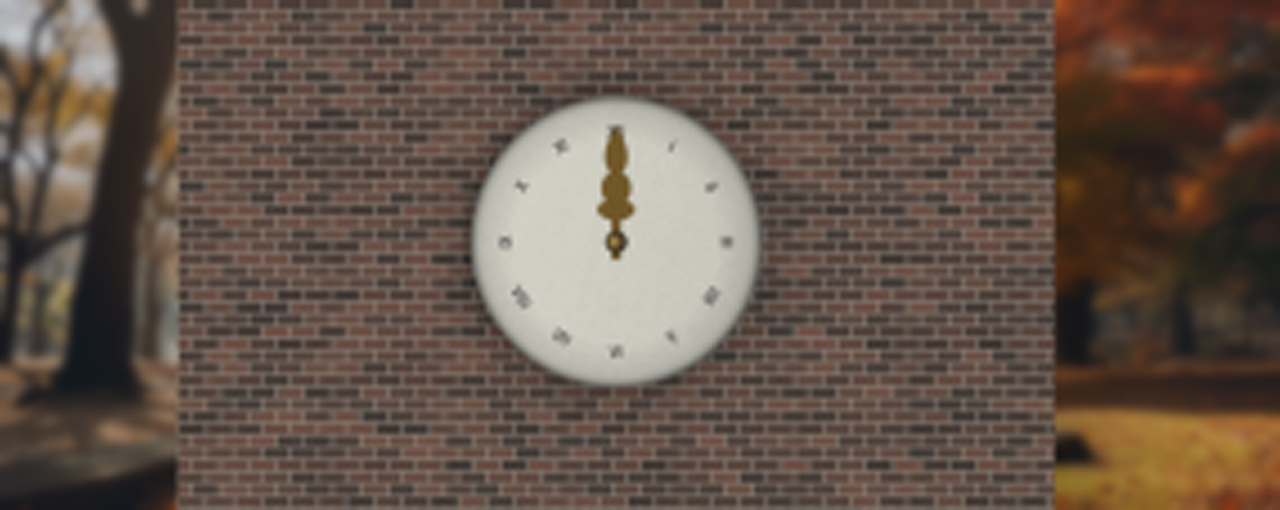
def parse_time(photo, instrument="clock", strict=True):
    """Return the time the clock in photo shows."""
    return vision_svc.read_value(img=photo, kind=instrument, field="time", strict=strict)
12:00
